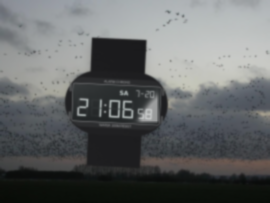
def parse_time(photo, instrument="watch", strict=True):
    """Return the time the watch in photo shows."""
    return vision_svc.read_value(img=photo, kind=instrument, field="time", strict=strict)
21:06:58
